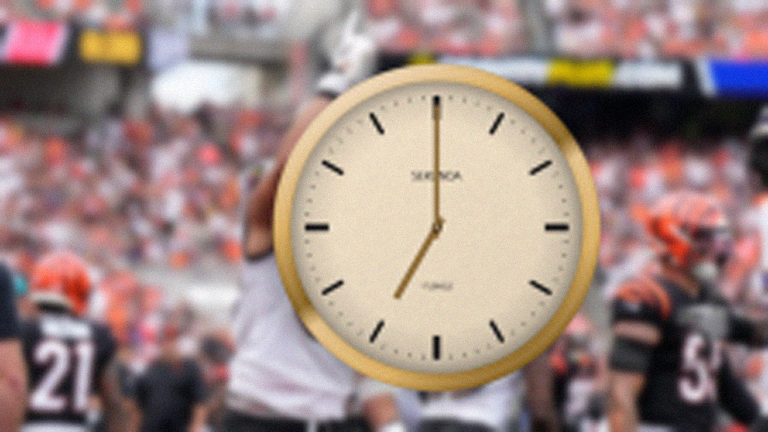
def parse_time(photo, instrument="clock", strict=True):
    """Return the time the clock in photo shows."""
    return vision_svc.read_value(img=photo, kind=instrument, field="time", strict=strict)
7:00
